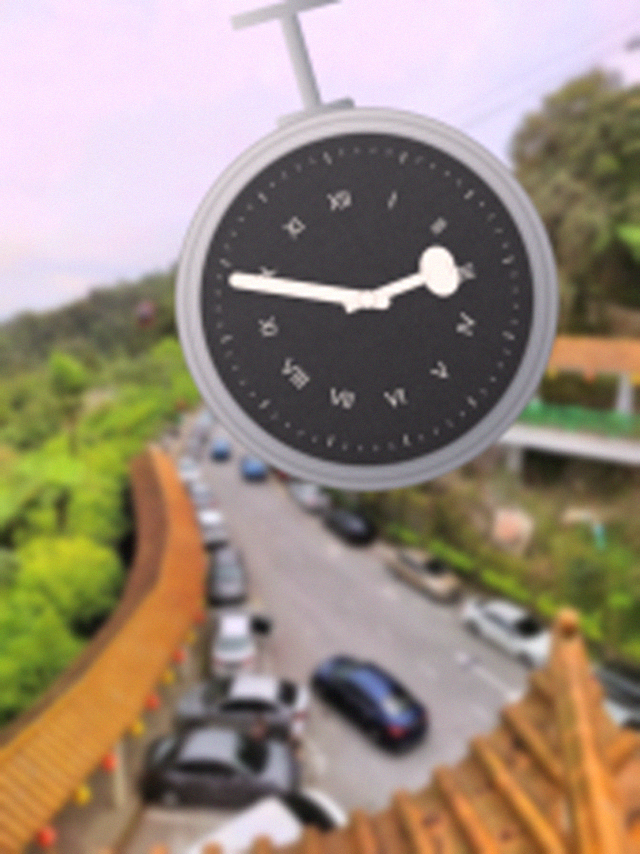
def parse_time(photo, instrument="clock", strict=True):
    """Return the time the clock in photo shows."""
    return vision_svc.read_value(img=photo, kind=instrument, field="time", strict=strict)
2:49
